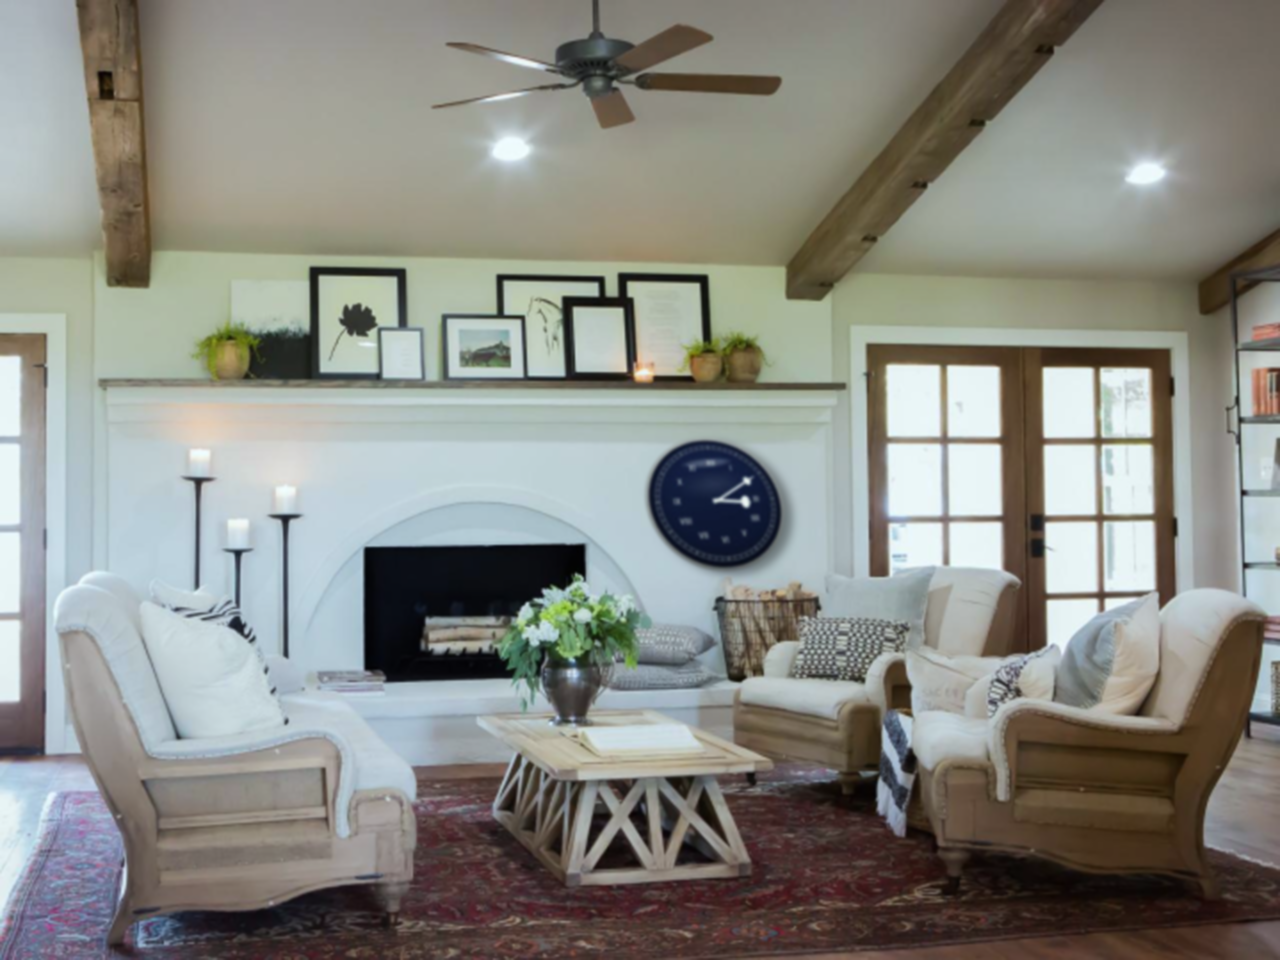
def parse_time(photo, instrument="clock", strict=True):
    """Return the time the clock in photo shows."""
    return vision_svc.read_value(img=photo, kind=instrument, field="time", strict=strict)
3:10
